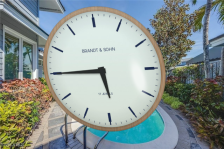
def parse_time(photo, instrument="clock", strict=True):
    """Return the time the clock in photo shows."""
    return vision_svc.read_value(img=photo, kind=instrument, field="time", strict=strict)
5:45
